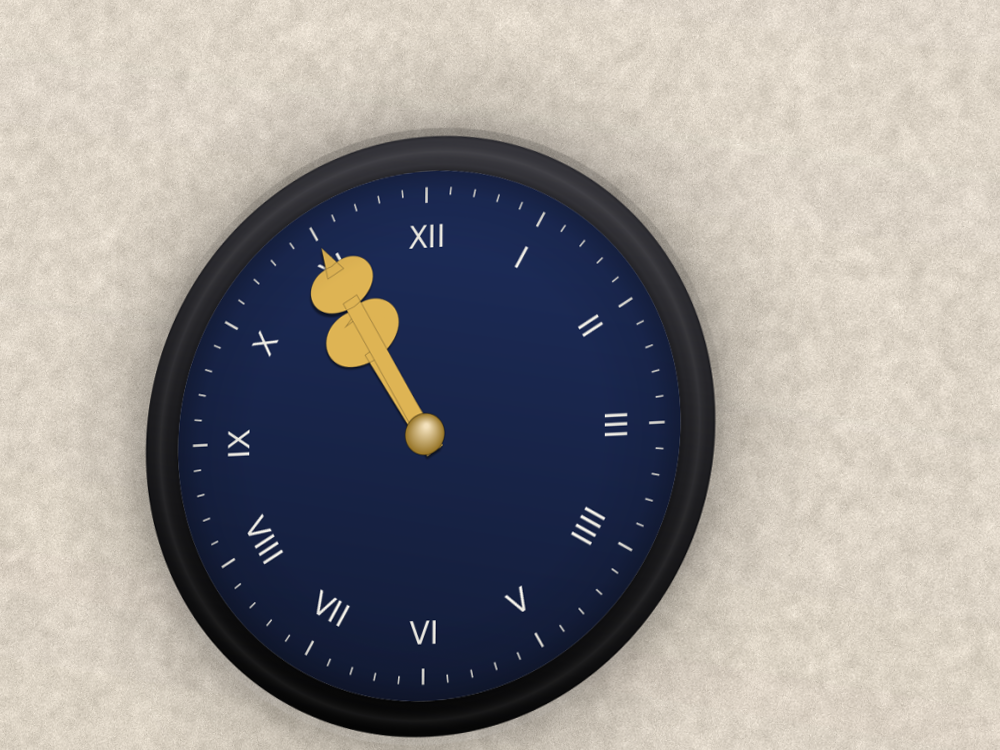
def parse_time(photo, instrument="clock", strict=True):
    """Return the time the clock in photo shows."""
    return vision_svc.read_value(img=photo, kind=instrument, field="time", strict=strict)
10:55
